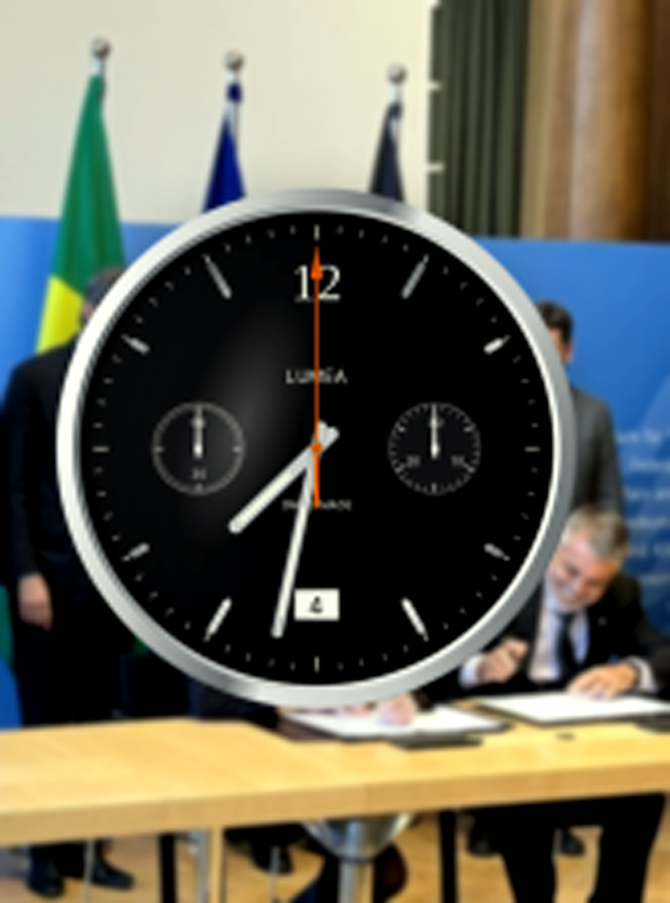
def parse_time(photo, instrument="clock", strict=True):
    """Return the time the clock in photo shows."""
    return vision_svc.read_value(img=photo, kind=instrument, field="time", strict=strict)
7:32
